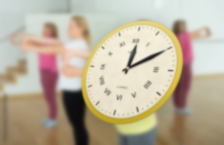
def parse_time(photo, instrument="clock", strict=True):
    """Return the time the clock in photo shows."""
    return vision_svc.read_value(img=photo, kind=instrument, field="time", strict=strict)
12:10
